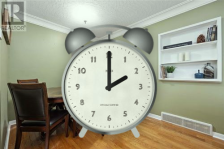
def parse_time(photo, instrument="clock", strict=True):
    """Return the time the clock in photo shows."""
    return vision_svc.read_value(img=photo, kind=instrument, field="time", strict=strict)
2:00
